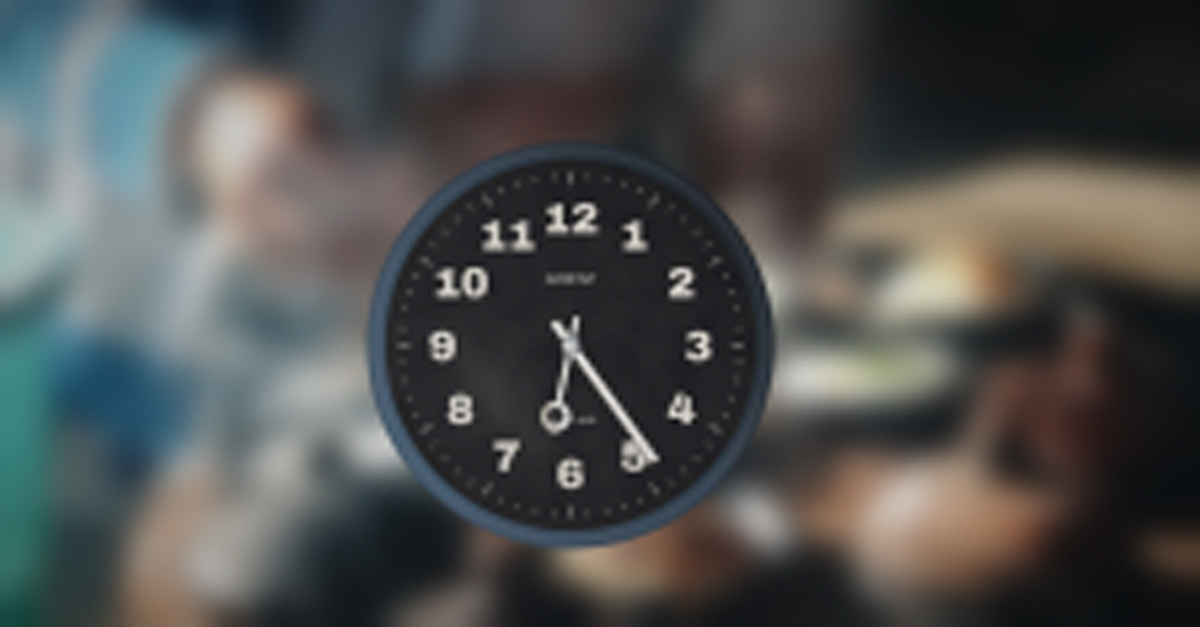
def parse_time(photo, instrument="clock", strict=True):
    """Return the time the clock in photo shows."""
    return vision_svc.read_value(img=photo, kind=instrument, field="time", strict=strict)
6:24
